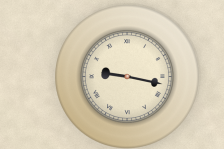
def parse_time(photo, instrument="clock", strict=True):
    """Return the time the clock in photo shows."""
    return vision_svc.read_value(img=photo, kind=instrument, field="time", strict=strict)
9:17
